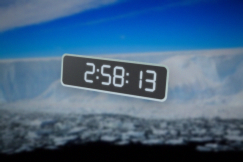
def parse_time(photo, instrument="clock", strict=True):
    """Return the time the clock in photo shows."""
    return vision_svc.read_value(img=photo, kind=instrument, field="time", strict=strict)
2:58:13
